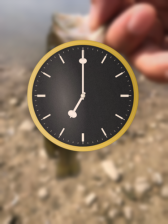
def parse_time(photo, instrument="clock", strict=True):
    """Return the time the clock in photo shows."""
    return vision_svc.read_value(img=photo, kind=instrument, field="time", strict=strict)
7:00
